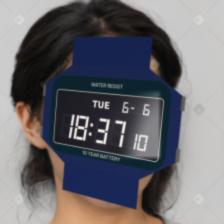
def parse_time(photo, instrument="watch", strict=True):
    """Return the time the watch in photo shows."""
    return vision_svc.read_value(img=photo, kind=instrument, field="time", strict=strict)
18:37:10
